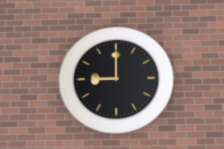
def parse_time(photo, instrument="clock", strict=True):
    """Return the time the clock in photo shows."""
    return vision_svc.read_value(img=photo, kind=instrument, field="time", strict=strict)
9:00
